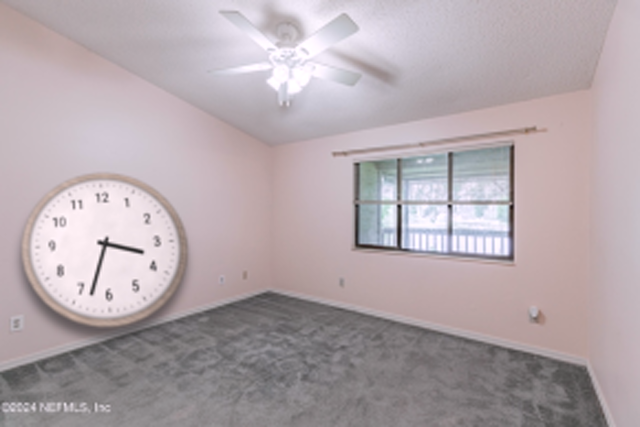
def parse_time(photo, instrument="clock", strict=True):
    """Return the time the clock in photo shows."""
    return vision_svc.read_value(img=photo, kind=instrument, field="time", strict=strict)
3:33
